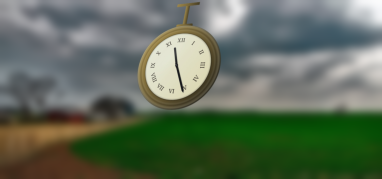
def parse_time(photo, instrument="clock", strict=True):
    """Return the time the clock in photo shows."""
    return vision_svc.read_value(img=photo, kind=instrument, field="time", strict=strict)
11:26
